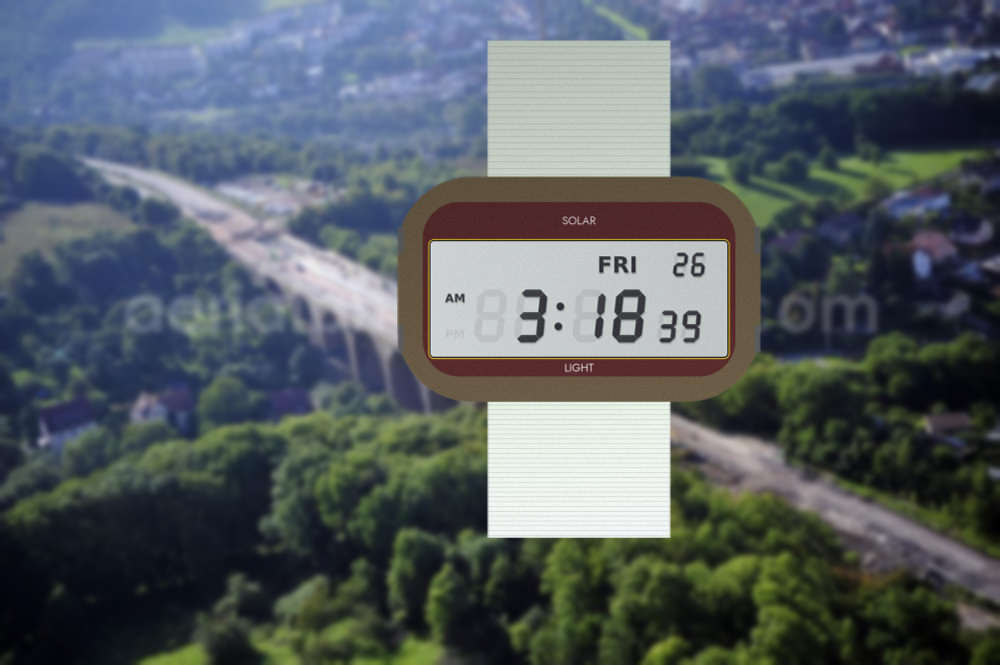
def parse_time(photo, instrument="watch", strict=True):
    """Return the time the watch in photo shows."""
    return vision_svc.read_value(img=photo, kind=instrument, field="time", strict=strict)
3:18:39
